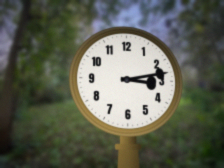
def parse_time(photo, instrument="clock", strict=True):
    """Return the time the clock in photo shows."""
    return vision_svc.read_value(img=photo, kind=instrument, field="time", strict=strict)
3:13
